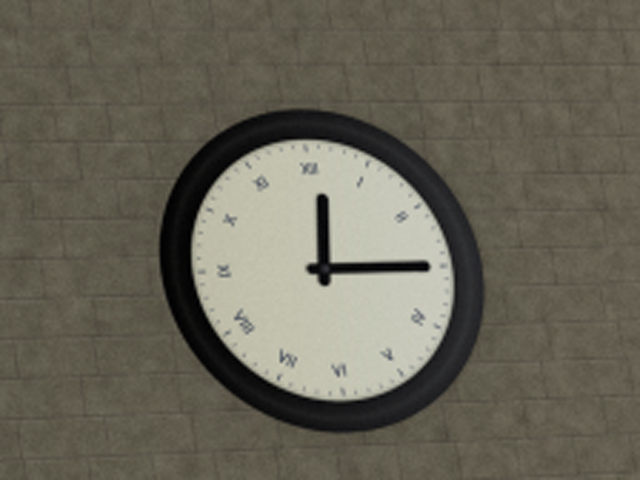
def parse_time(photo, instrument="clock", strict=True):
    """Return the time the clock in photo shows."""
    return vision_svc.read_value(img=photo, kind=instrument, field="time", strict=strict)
12:15
